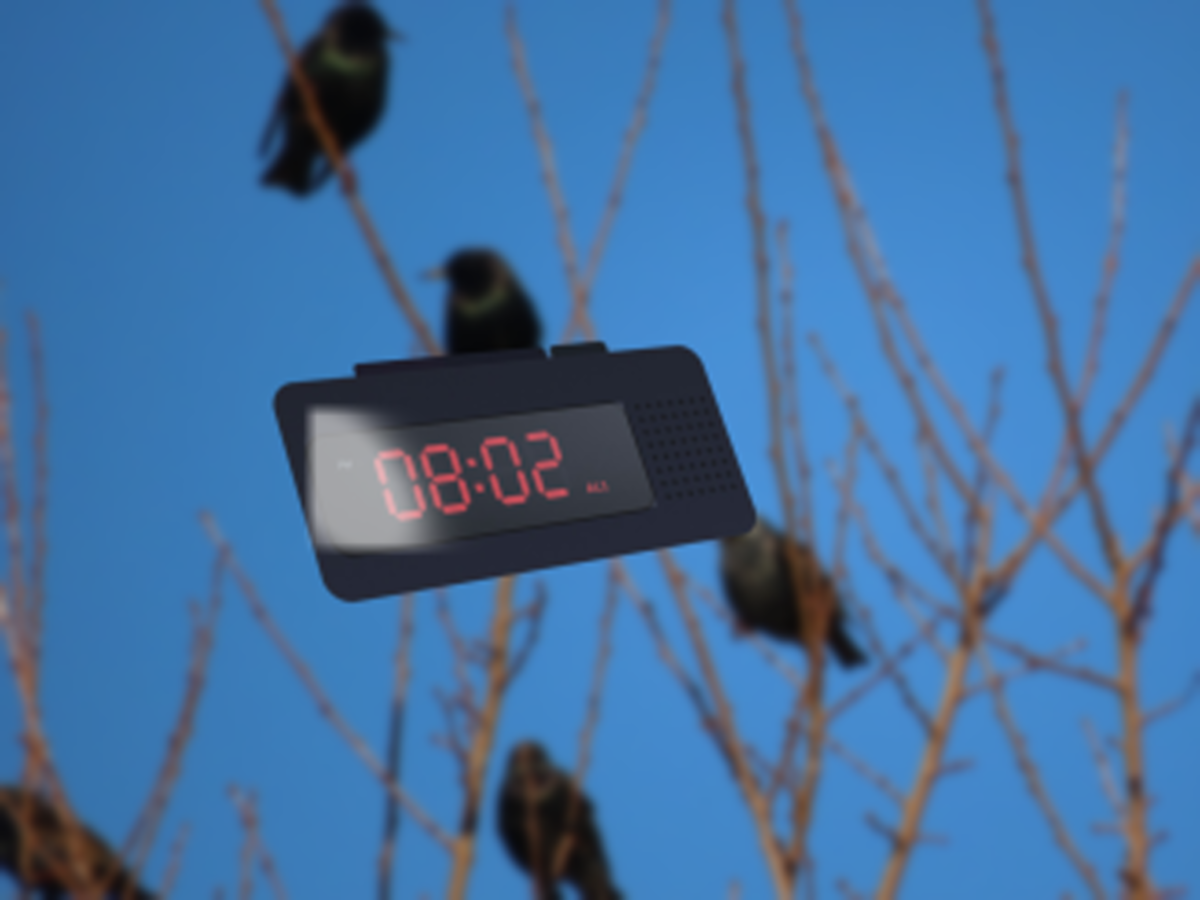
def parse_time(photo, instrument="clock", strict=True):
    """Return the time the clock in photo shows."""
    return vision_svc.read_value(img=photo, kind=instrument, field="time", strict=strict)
8:02
